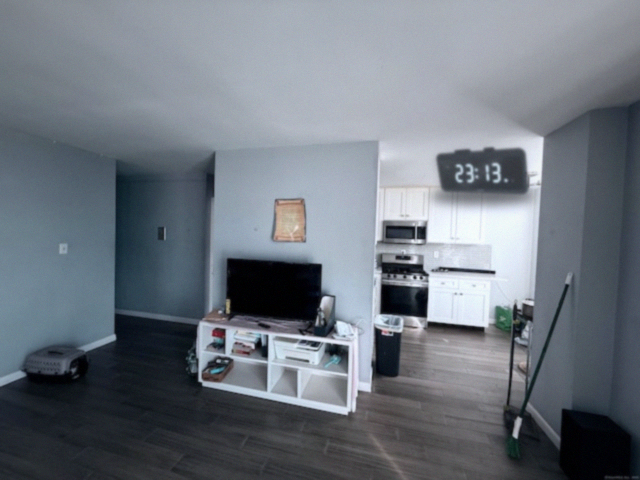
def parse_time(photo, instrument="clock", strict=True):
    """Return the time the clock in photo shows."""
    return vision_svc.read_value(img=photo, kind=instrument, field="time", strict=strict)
23:13
